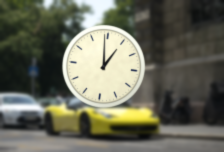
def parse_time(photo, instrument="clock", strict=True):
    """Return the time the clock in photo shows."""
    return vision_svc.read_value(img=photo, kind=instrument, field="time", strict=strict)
12:59
